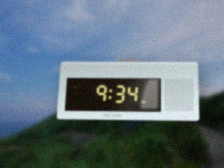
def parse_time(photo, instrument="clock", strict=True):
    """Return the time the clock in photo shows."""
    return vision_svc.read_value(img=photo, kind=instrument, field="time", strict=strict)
9:34
